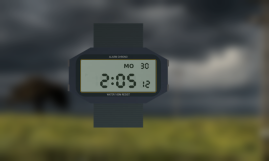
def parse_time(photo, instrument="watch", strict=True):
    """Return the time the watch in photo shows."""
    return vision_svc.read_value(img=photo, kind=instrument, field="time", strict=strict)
2:05:12
